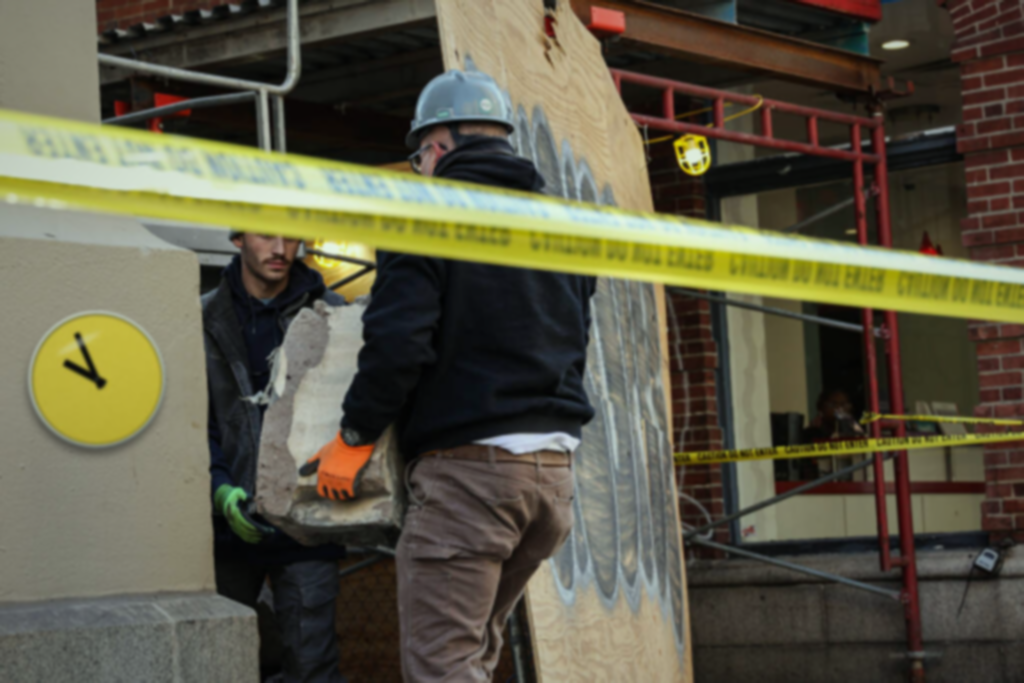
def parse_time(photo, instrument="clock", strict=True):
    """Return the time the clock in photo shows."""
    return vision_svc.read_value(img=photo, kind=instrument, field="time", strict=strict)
9:56
